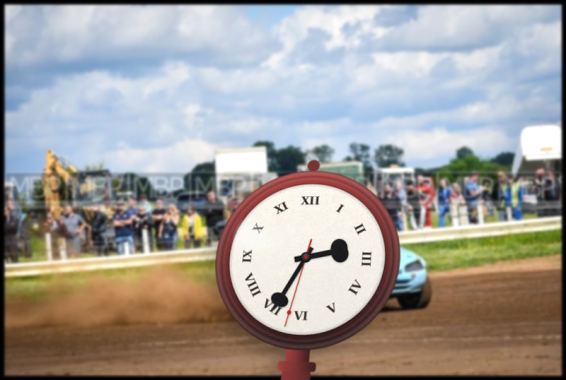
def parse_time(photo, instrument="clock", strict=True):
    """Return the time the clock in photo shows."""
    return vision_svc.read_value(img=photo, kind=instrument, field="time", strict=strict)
2:34:32
